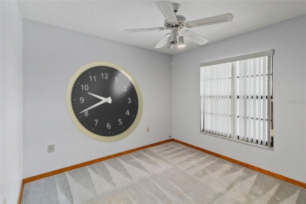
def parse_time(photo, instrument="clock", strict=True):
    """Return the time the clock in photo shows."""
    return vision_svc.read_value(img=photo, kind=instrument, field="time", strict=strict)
9:41
